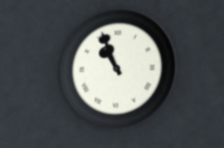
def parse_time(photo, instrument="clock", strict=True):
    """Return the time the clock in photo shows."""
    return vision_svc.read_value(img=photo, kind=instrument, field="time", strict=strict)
10:56
